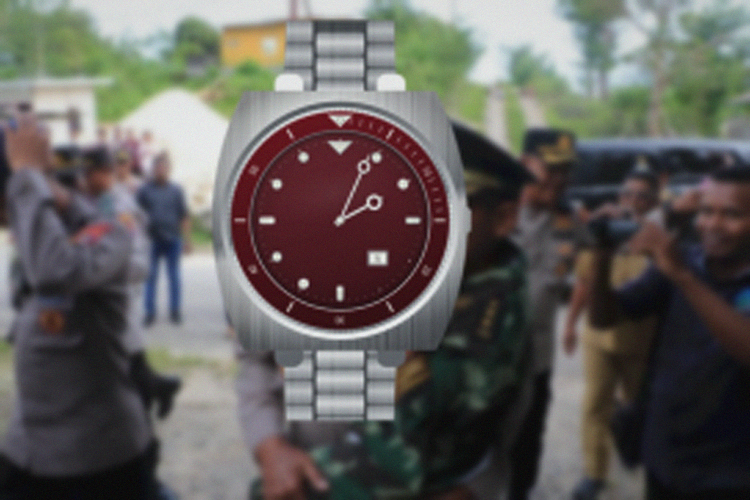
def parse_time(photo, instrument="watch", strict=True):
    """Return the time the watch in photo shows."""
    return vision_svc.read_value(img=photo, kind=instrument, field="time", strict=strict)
2:04
